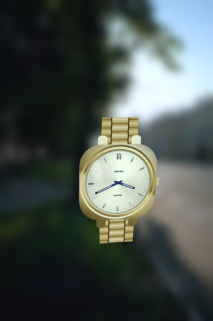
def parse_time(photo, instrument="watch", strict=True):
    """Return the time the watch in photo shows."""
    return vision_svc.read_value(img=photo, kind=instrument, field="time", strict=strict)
3:41
